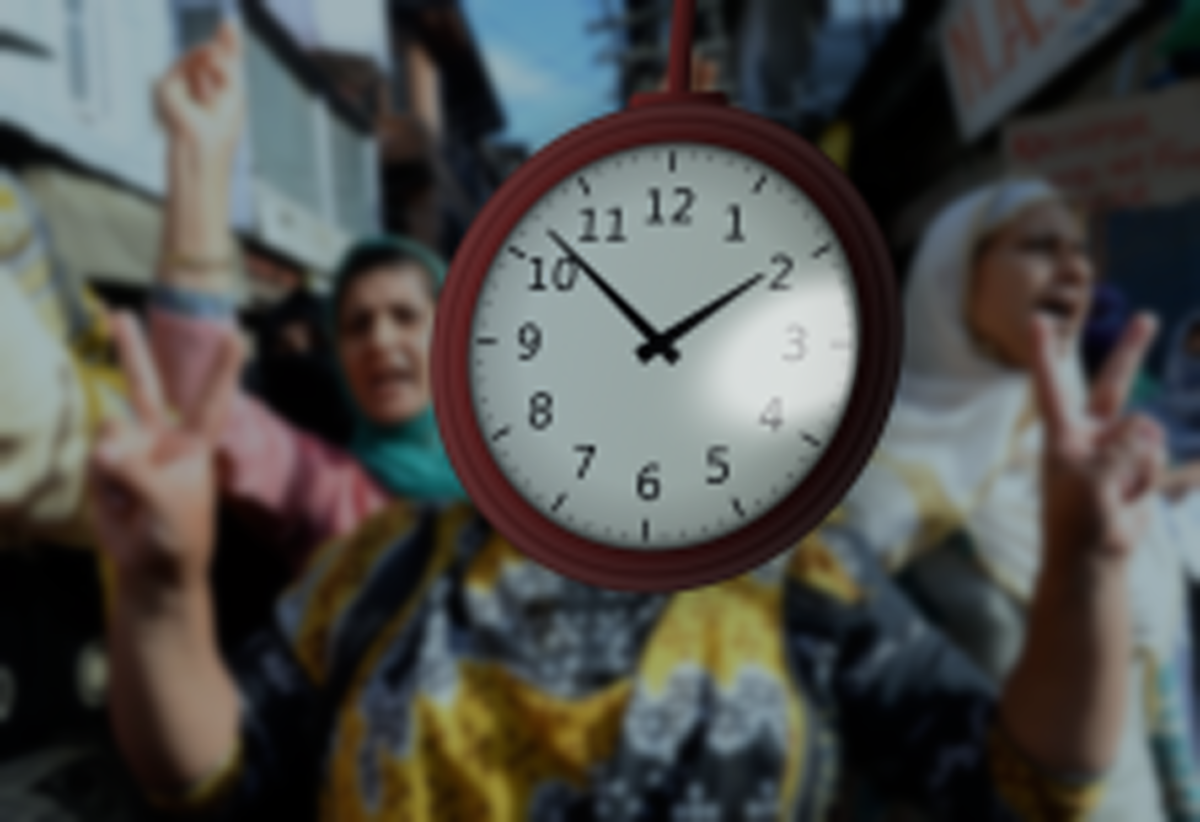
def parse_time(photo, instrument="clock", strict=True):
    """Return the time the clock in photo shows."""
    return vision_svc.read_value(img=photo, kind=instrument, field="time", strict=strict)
1:52
